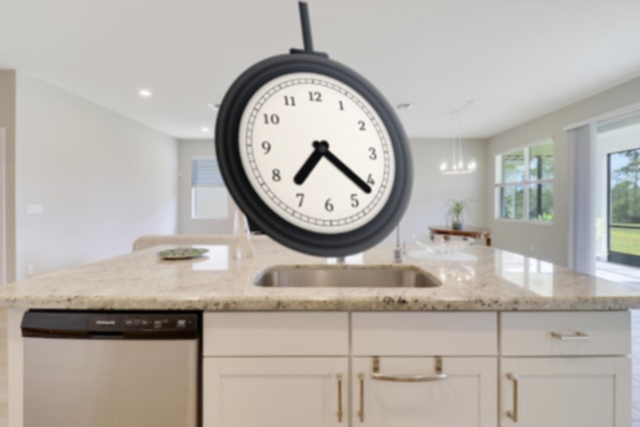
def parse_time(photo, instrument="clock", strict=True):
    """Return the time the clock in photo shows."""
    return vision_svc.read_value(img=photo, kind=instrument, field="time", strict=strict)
7:22
